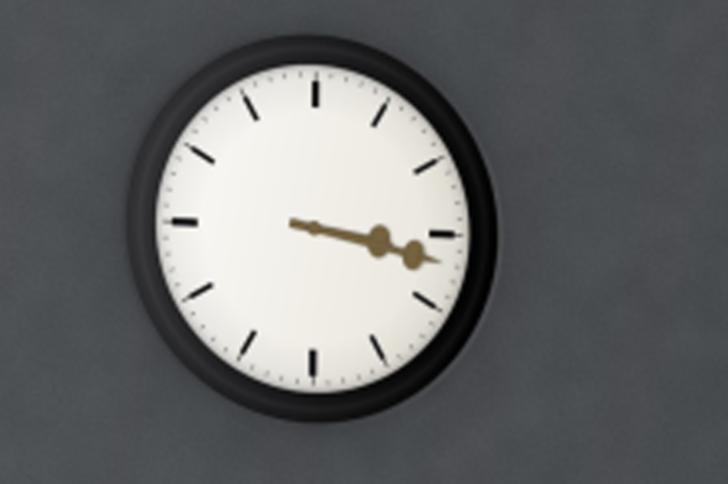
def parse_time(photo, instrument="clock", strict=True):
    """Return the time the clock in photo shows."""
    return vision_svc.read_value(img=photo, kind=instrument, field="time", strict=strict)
3:17
